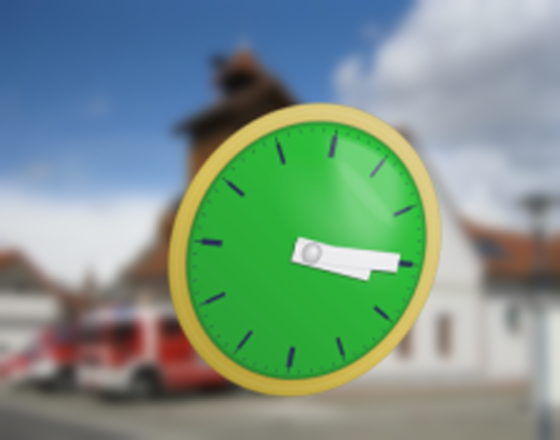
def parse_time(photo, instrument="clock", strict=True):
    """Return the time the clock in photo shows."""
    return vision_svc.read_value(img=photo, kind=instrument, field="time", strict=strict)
3:15
